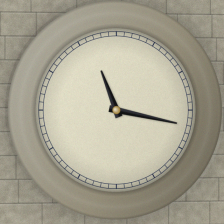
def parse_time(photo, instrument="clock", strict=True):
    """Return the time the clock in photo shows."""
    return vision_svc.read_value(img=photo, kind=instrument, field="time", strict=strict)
11:17
